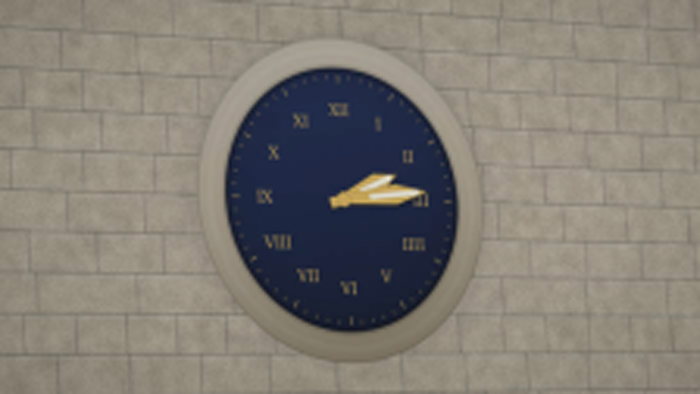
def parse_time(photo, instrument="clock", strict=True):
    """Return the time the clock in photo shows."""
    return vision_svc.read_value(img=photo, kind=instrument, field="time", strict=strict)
2:14
